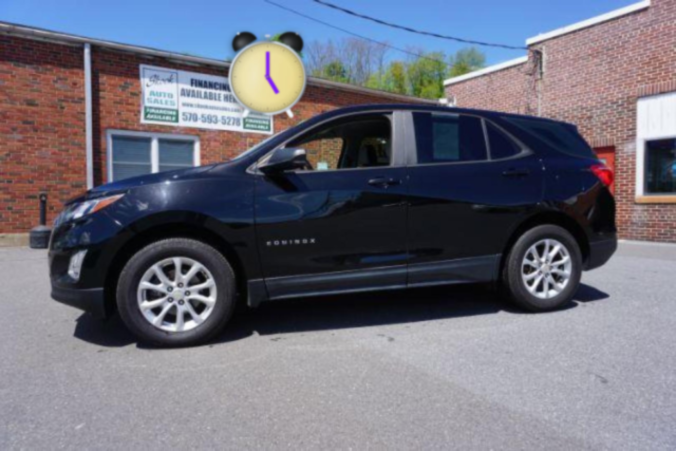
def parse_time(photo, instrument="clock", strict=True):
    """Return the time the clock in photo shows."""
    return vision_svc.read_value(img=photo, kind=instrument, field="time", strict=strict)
5:00
